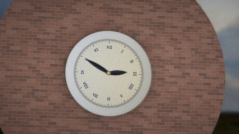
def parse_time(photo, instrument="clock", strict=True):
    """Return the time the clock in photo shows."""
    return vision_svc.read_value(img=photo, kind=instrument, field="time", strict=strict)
2:50
